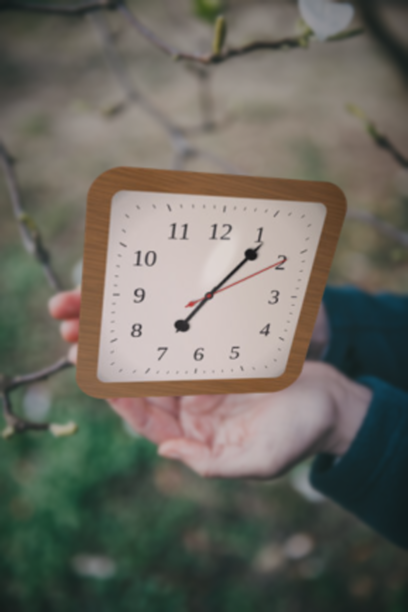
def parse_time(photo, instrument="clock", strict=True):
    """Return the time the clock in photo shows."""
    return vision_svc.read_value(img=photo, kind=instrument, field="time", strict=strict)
7:06:10
